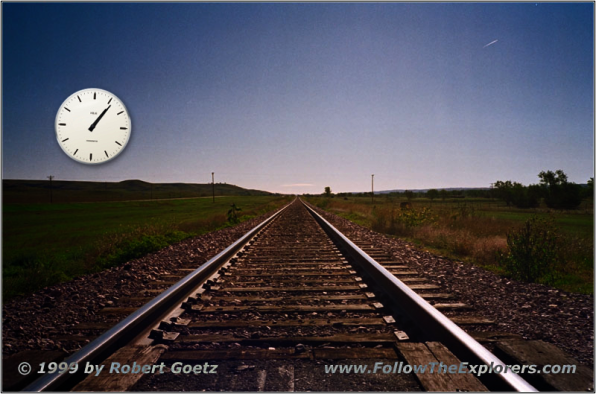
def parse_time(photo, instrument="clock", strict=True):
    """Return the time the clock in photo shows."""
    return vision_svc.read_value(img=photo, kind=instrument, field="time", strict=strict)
1:06
